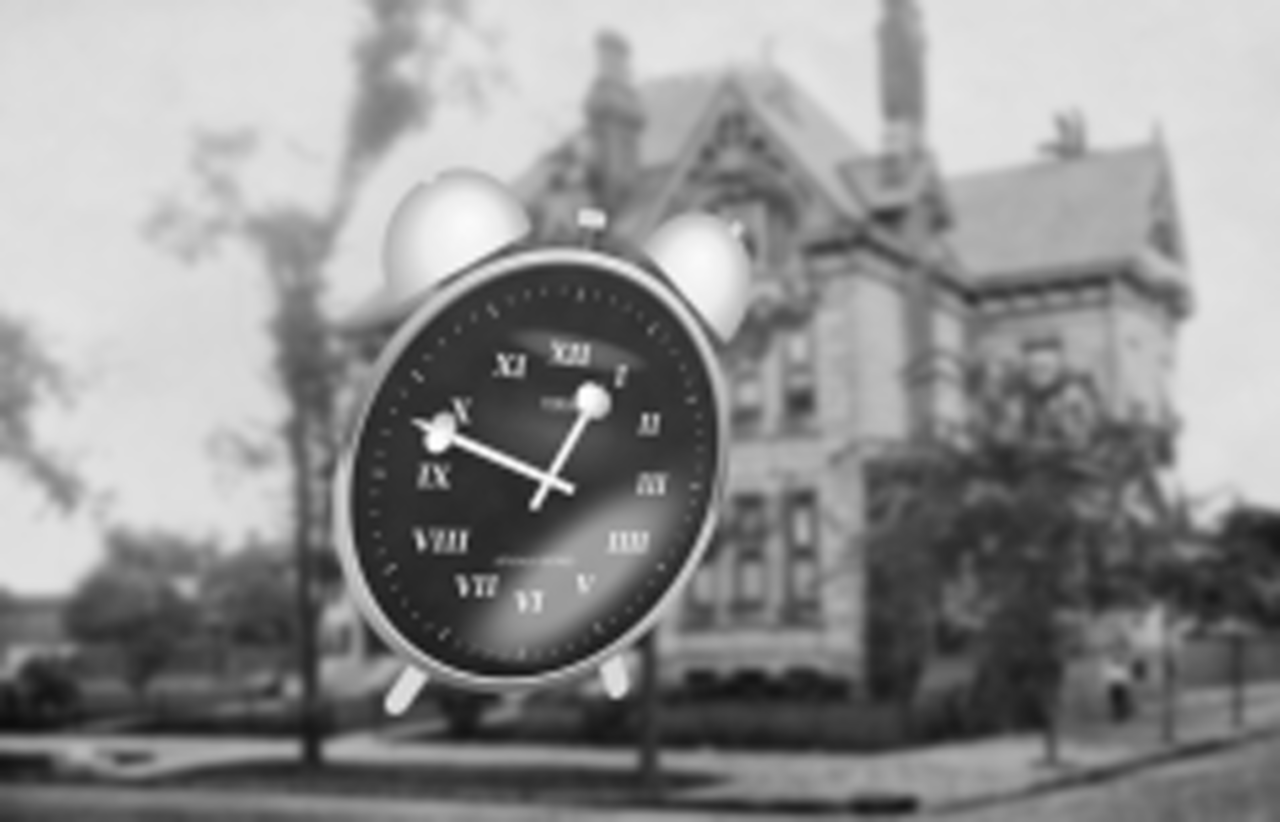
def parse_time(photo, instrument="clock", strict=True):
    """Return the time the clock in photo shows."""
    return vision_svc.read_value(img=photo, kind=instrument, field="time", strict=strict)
12:48
